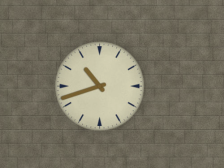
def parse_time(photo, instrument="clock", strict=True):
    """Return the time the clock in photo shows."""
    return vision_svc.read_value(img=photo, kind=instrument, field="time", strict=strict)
10:42
